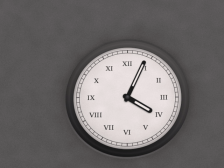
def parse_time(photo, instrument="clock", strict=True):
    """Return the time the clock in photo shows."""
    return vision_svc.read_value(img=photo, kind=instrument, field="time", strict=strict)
4:04
